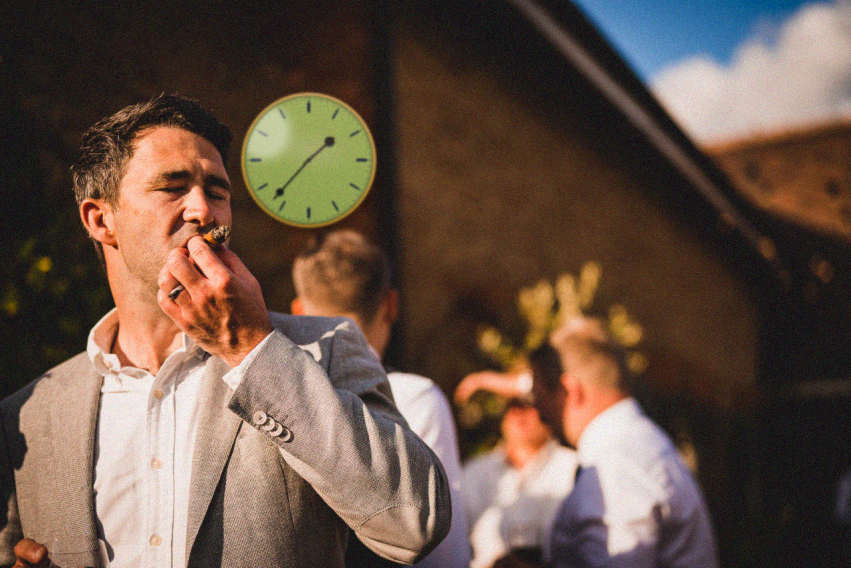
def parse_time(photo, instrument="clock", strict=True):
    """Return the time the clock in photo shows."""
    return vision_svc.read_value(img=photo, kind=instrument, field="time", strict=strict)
1:37
